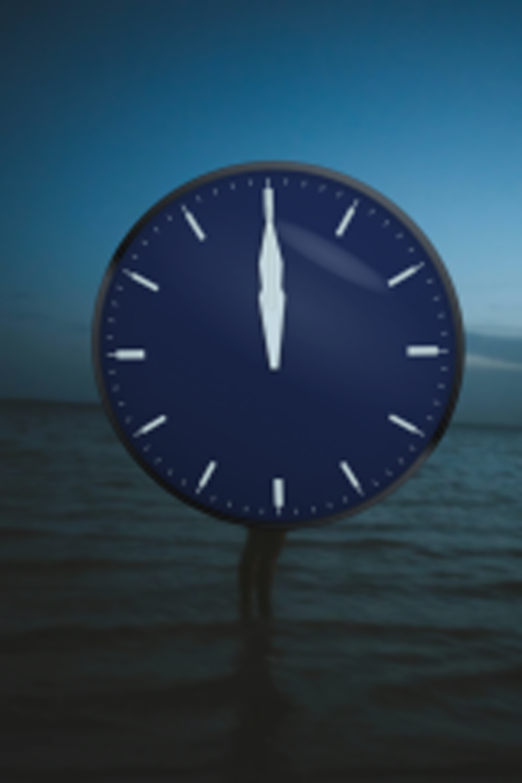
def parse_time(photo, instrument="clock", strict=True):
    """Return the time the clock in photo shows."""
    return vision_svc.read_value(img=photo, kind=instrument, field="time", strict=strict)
12:00
